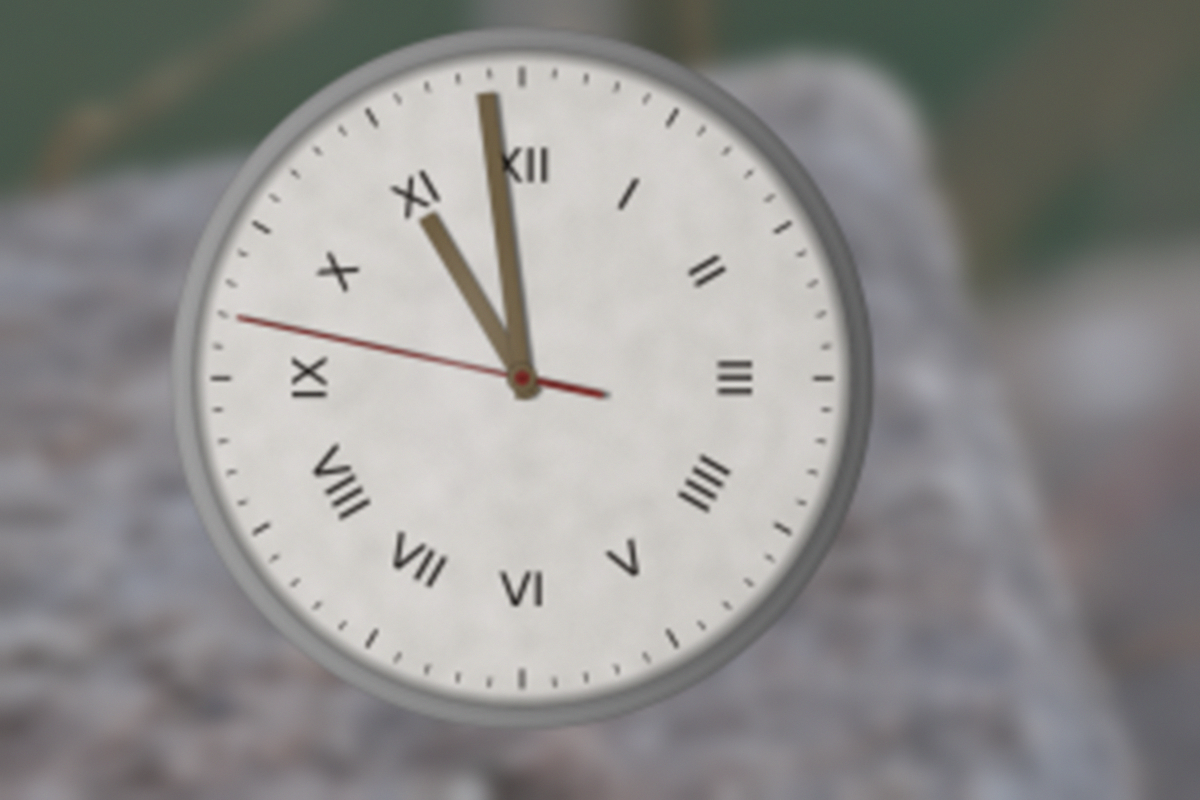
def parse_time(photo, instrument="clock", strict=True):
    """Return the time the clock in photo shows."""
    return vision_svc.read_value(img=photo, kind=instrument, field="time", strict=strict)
10:58:47
